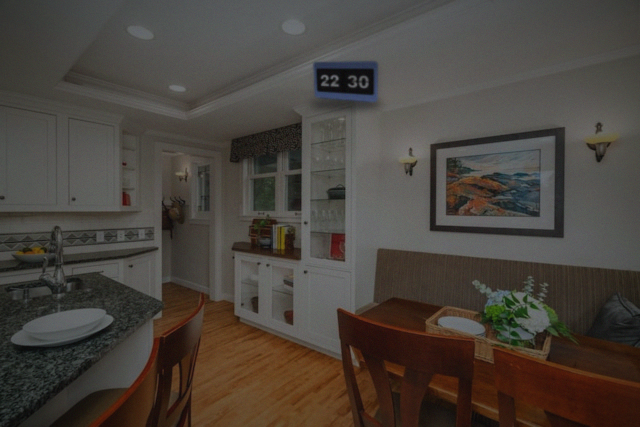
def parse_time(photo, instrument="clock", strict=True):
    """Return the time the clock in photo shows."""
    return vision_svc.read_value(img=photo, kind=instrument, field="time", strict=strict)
22:30
